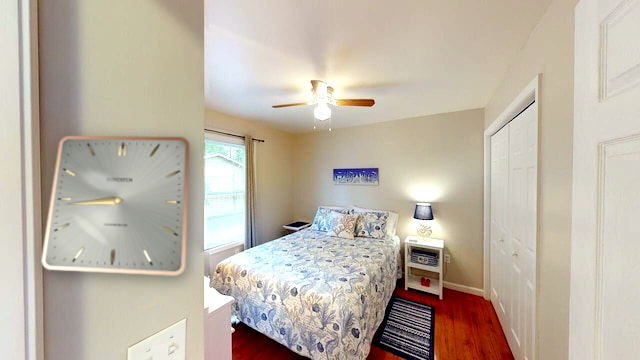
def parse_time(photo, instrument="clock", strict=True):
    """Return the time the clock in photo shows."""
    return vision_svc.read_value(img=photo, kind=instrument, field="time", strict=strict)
8:44
